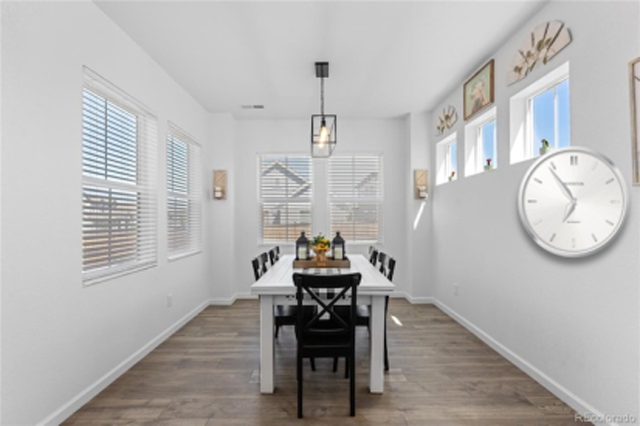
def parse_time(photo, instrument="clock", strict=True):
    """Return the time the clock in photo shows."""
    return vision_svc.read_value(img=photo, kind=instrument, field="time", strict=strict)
6:54
